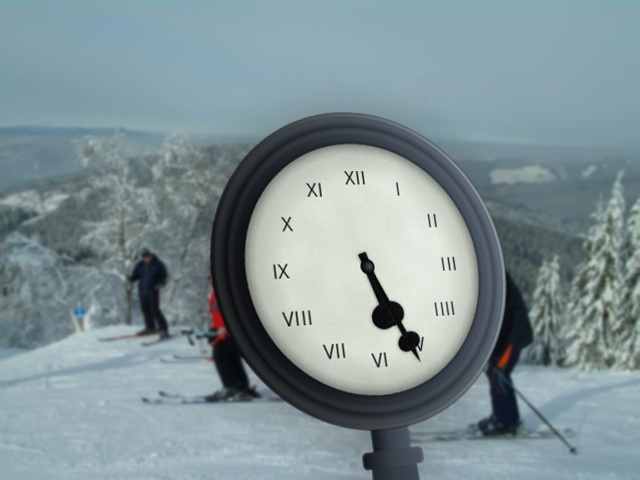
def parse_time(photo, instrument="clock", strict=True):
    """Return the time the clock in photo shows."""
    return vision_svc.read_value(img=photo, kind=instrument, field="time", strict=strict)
5:26
